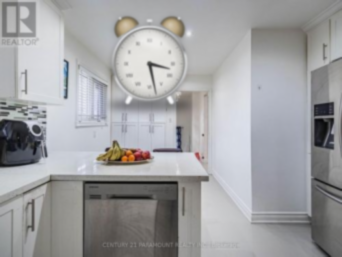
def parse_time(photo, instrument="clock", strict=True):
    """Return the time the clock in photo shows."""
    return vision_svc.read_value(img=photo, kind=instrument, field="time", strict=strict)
3:28
